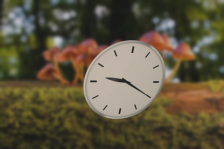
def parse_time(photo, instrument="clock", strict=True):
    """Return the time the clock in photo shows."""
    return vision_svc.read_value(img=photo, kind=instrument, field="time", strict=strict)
9:20
